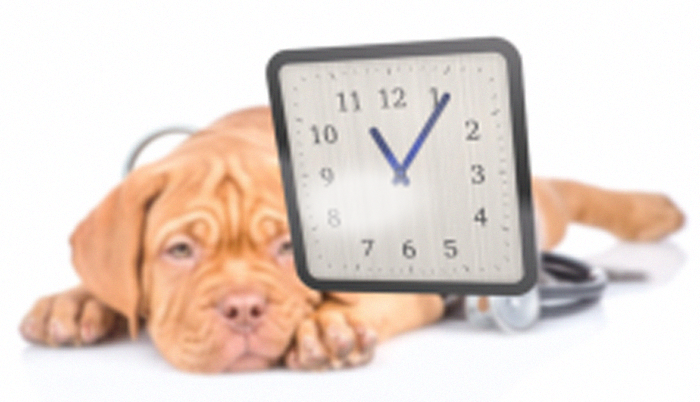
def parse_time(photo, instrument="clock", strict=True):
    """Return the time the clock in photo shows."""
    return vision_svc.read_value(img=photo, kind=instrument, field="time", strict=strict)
11:06
